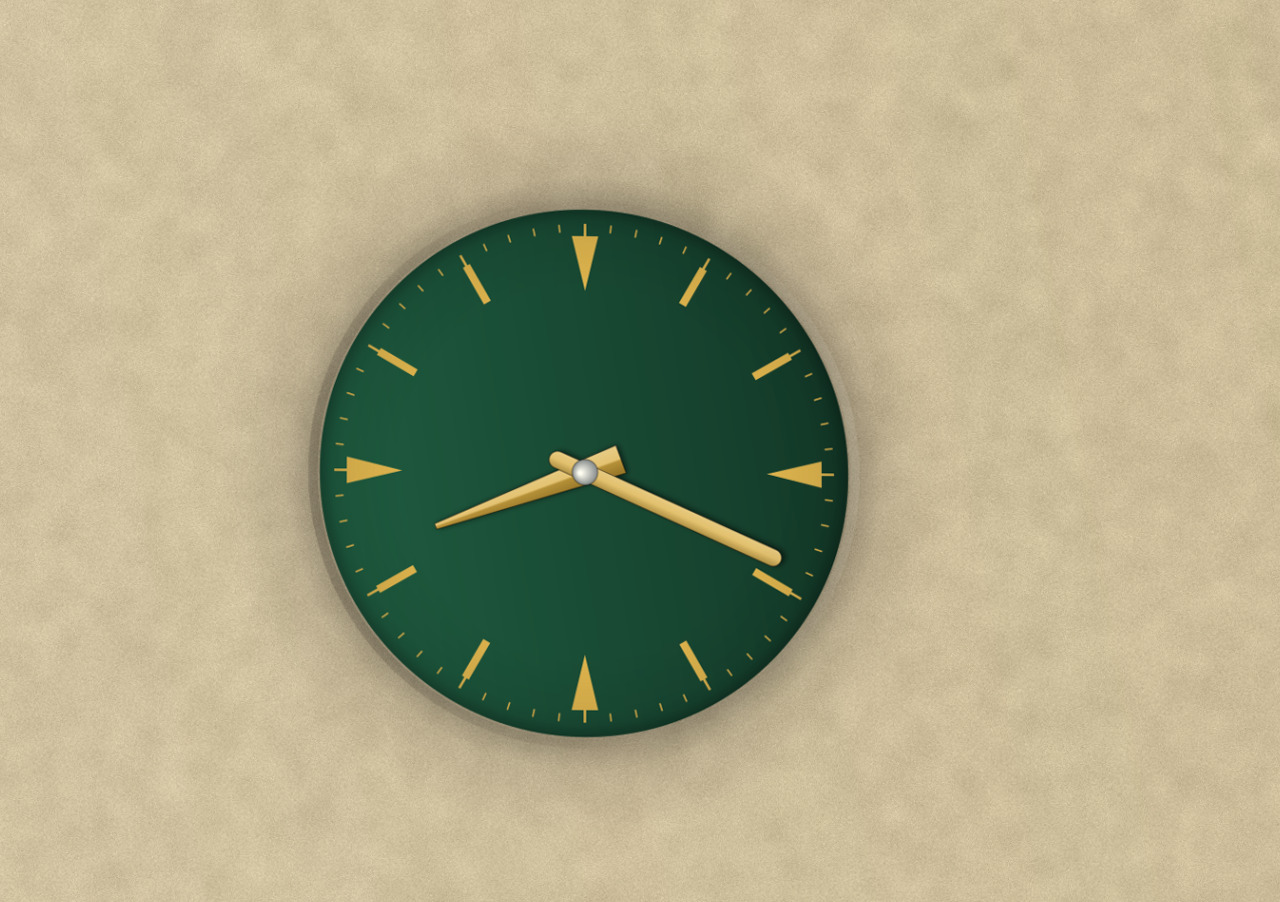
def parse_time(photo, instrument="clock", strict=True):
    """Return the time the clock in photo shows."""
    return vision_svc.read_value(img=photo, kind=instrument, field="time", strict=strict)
8:19
